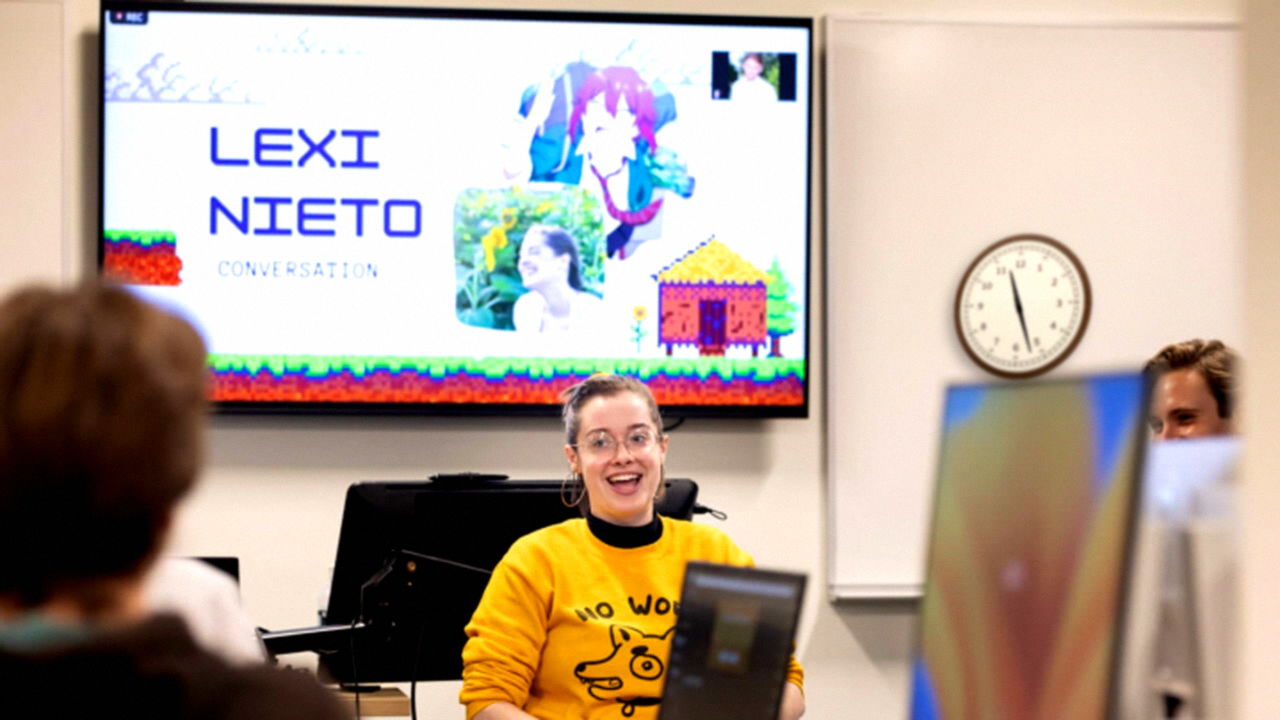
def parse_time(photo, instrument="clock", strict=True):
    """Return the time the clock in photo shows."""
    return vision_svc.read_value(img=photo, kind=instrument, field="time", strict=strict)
11:27
